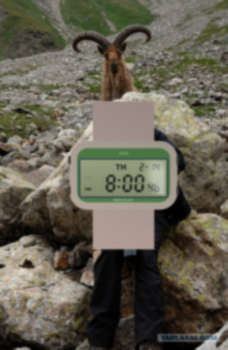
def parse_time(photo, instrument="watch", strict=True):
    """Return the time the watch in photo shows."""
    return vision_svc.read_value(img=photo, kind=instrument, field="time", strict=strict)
8:00
